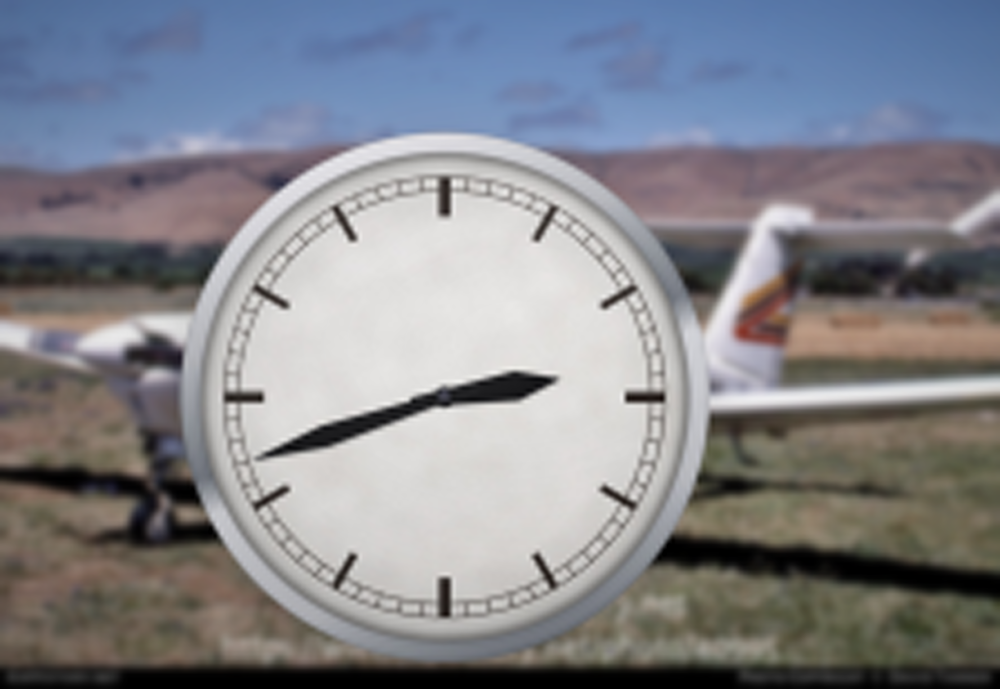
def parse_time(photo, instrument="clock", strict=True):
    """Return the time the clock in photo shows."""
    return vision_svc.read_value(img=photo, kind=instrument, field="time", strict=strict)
2:42
